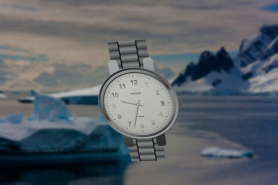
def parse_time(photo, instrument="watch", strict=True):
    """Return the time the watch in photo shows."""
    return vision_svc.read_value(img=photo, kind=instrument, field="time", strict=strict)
9:33
